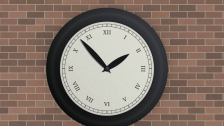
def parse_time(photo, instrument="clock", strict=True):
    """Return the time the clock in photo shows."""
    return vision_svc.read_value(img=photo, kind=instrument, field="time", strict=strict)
1:53
